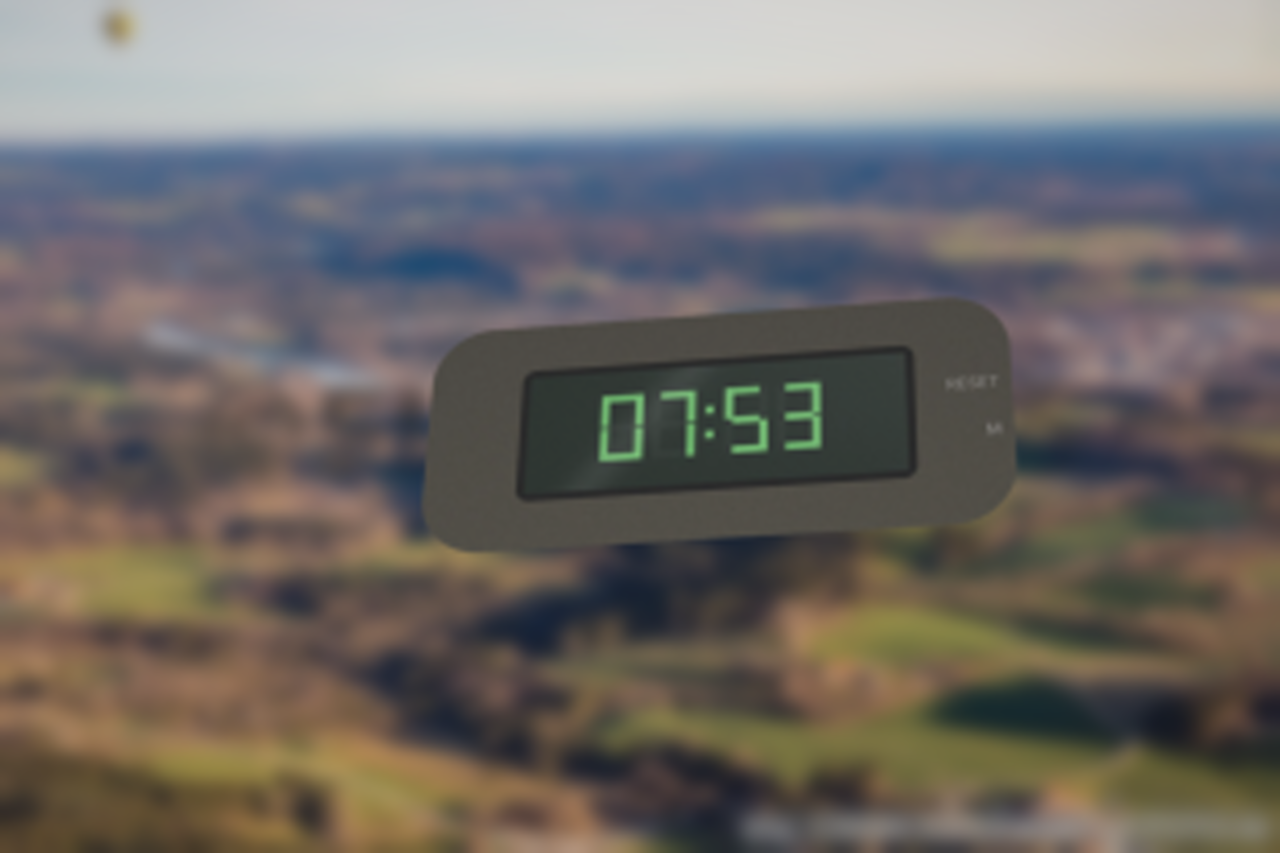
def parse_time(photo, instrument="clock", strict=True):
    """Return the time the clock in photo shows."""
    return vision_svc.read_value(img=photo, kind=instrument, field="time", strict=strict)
7:53
